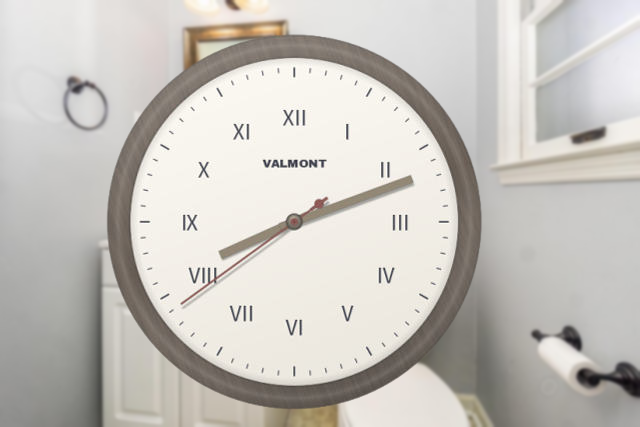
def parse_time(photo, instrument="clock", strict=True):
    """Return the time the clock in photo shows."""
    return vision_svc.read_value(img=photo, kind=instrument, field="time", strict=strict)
8:11:39
